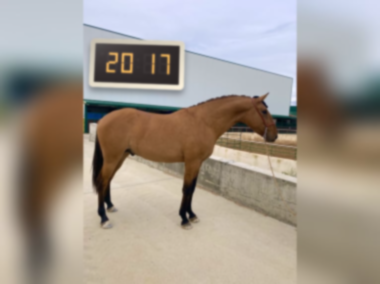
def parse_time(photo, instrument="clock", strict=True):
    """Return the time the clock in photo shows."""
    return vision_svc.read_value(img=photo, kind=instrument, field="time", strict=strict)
20:17
